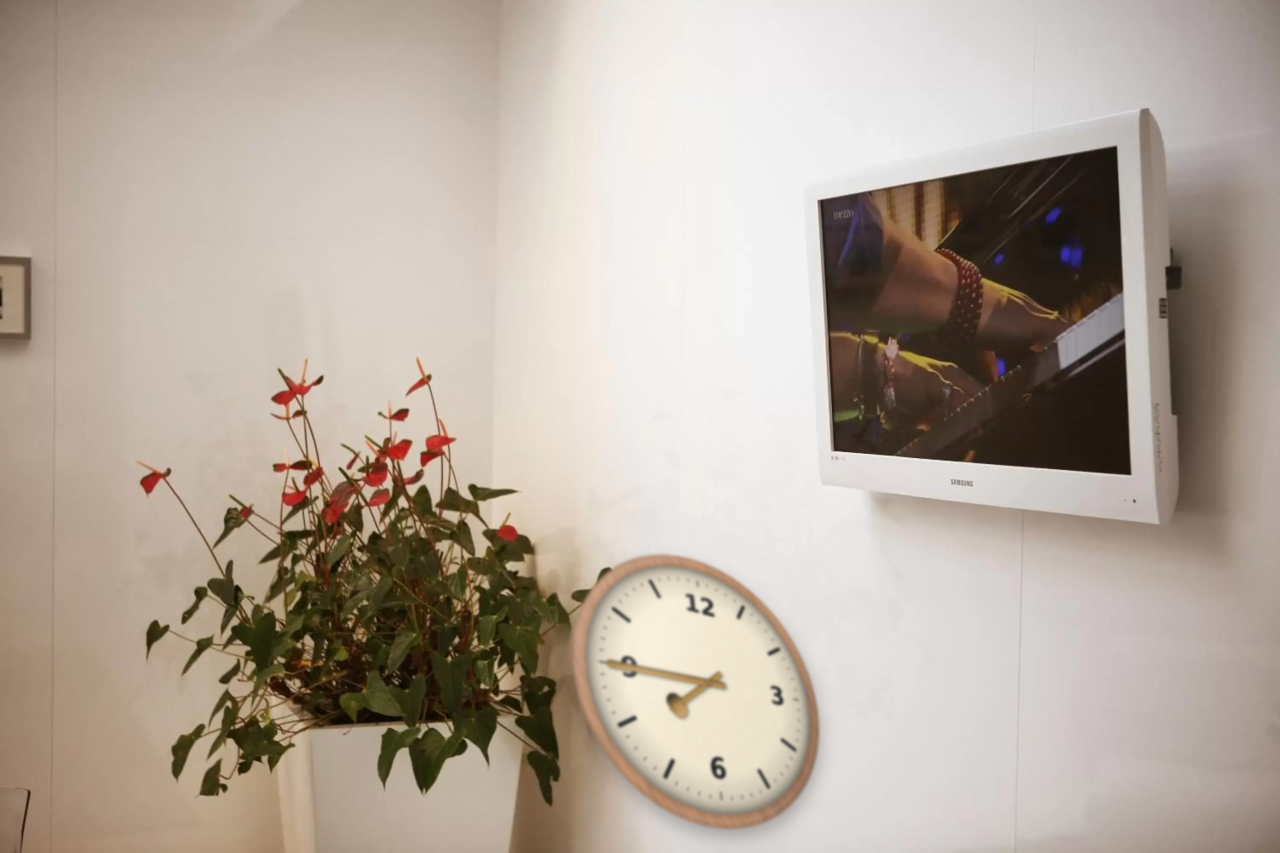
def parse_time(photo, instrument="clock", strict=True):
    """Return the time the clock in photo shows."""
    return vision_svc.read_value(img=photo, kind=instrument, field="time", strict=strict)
7:45
